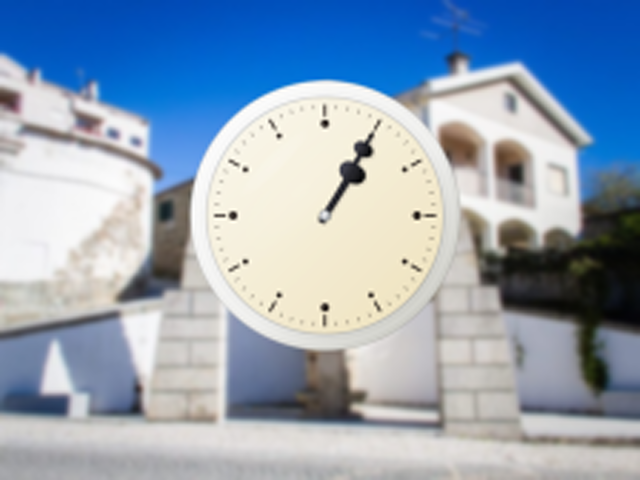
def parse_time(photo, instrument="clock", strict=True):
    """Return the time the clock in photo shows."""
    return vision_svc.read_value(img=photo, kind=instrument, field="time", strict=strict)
1:05
